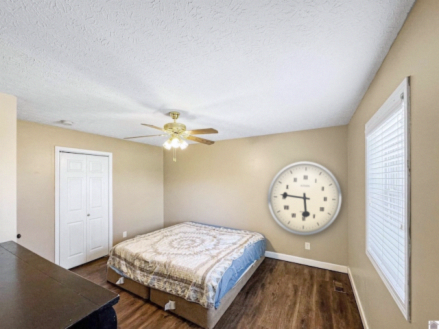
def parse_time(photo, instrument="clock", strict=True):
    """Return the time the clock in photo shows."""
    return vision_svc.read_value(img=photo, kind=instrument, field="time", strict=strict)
5:46
